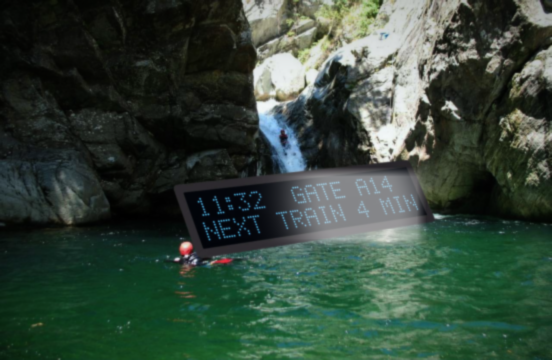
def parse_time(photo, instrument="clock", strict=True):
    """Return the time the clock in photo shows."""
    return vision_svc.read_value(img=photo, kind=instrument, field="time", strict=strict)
11:32
